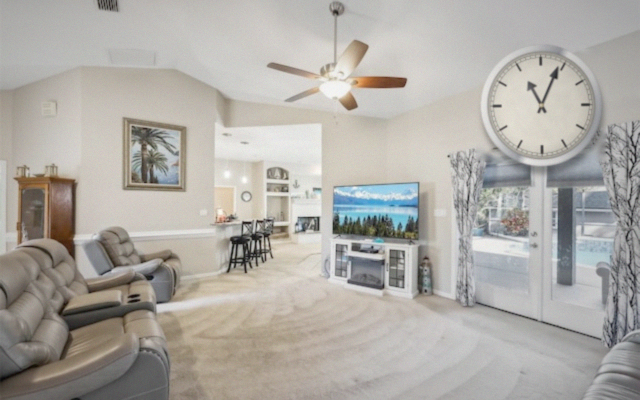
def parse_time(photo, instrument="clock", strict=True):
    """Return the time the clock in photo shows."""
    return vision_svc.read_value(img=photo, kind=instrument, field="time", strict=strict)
11:04
